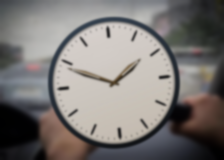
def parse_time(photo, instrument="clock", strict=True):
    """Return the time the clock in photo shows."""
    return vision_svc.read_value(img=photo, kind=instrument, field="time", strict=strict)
1:49
